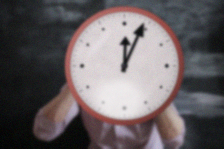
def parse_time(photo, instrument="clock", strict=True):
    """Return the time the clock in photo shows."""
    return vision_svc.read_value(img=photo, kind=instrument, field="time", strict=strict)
12:04
